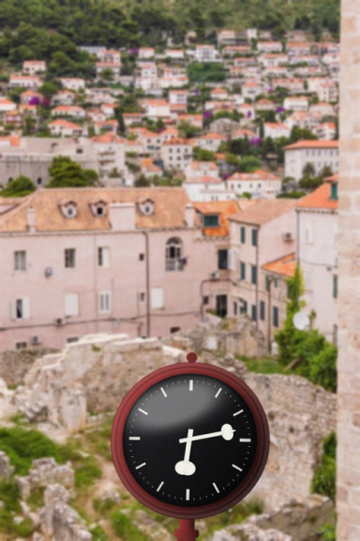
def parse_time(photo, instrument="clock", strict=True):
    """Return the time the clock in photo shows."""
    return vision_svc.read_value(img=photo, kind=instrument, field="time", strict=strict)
6:13
